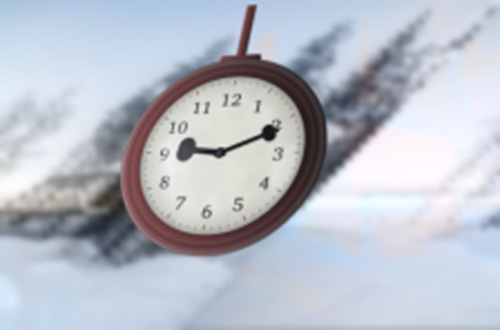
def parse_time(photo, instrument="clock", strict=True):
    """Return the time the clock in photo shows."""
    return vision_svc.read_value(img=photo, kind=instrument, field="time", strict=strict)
9:11
